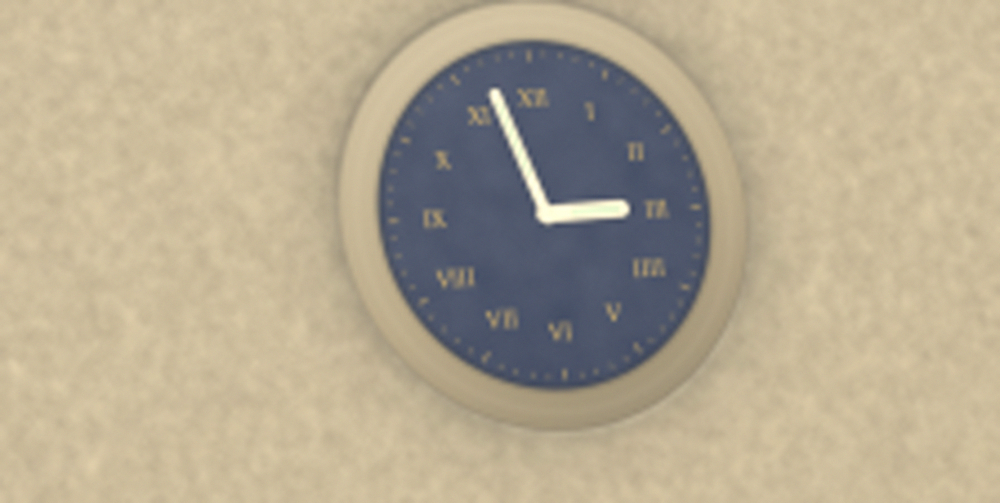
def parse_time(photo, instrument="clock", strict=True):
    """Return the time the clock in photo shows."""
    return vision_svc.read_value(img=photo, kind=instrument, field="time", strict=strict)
2:57
